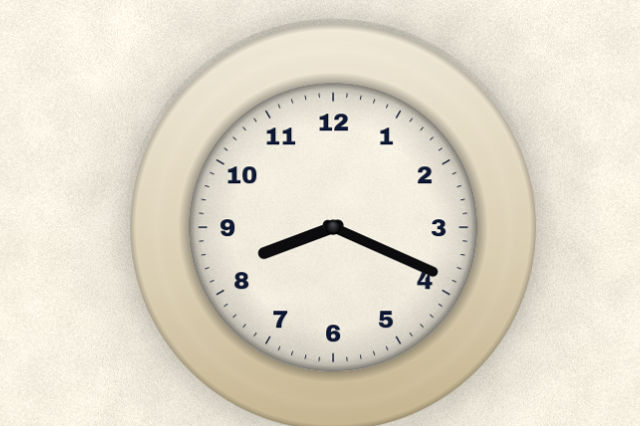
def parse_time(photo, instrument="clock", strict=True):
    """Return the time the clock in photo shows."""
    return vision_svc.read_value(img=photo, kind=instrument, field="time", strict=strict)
8:19
